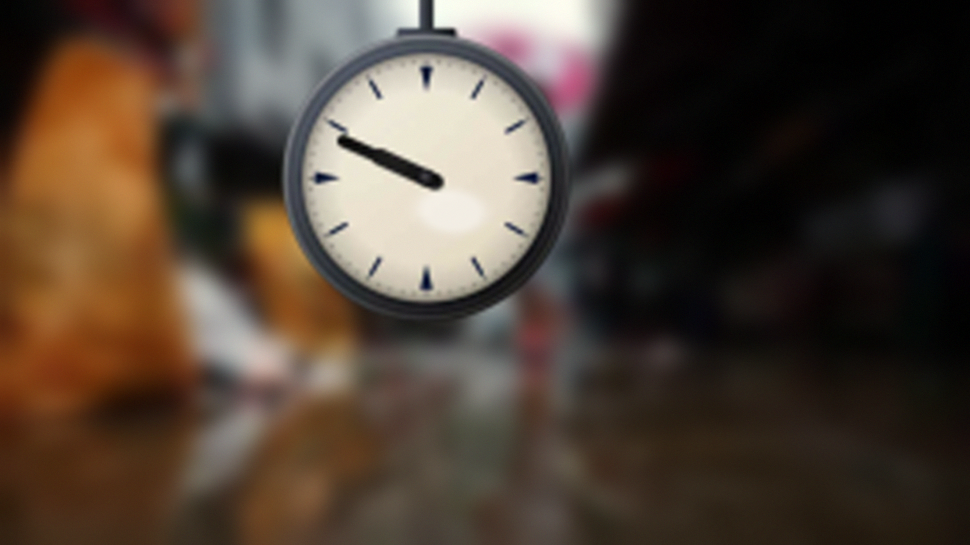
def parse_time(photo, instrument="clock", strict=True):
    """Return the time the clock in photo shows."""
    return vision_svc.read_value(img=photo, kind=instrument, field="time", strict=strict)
9:49
